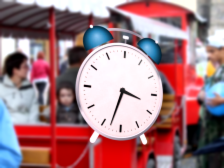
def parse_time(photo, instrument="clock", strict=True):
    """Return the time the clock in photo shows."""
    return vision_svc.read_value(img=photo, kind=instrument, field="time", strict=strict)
3:33
